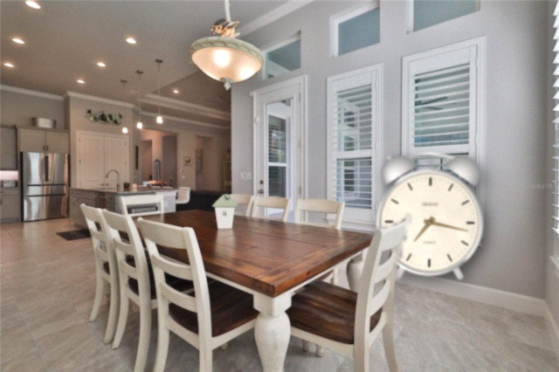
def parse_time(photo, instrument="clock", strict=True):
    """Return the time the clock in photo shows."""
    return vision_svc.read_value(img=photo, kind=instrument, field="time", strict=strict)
7:17
